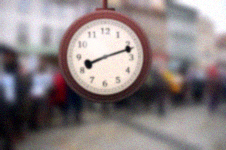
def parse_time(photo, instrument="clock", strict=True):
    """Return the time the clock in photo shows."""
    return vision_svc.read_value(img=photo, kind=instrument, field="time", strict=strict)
8:12
